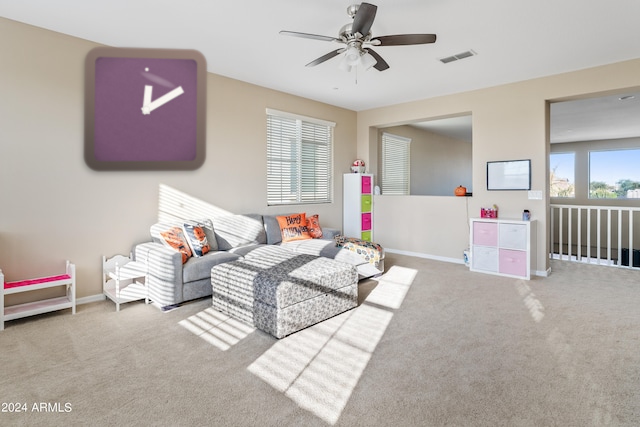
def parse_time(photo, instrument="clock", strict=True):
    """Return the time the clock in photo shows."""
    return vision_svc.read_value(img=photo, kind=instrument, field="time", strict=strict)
12:10
